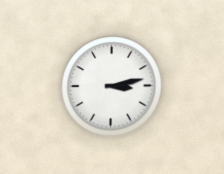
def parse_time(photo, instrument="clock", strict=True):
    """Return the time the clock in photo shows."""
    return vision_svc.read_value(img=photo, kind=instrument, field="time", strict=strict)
3:13
